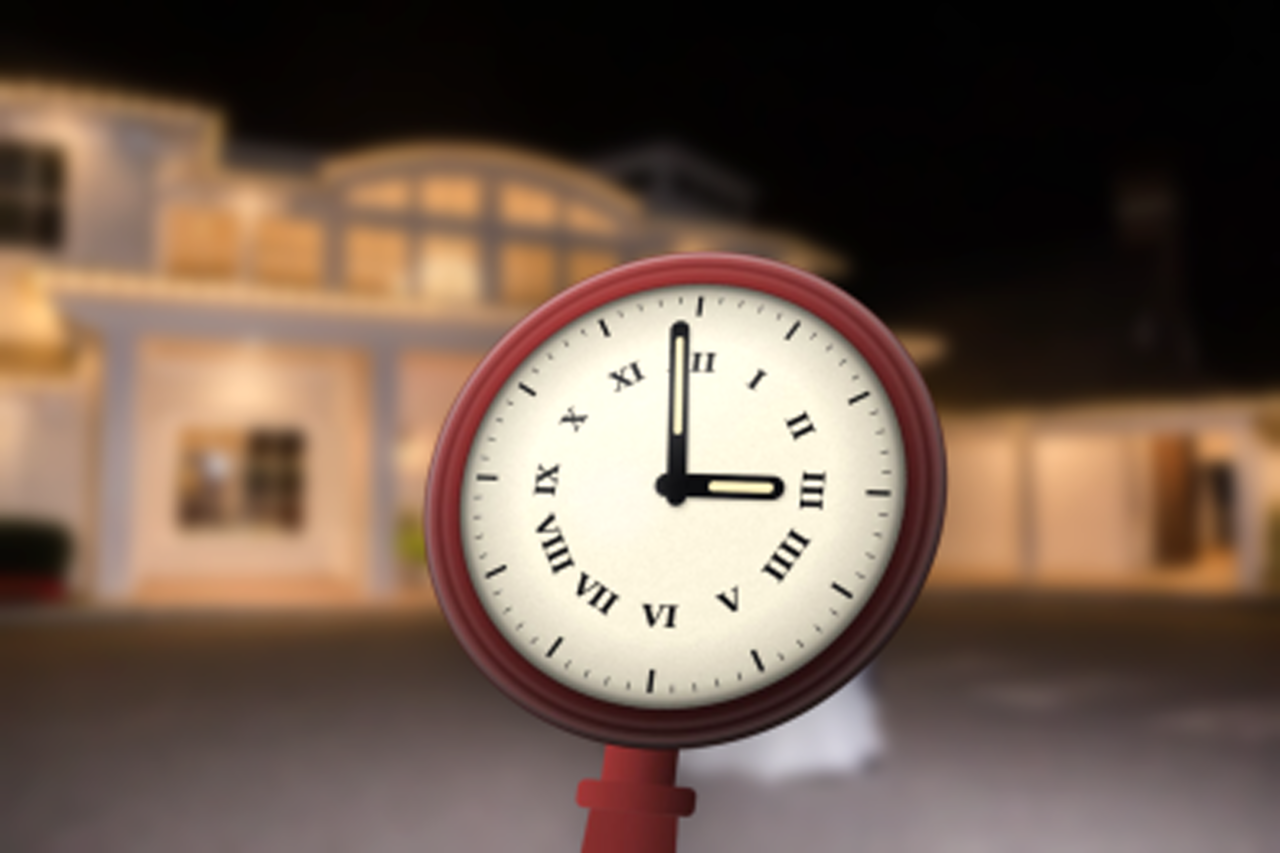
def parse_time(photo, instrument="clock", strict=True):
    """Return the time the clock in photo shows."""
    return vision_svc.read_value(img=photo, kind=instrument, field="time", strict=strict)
2:59
